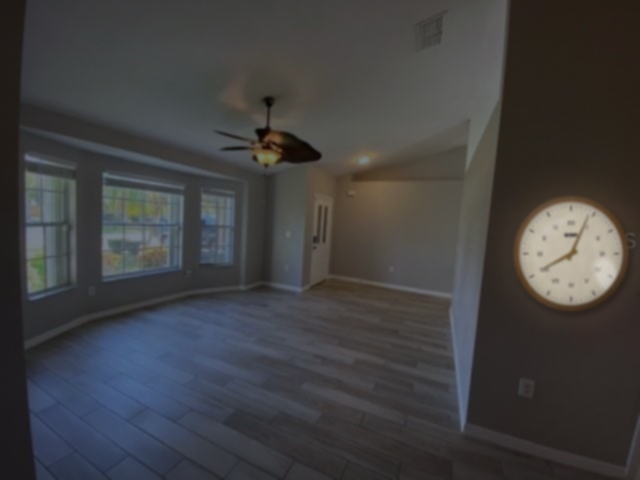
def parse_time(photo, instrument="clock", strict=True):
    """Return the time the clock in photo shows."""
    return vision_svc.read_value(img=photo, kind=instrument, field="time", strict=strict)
8:04
